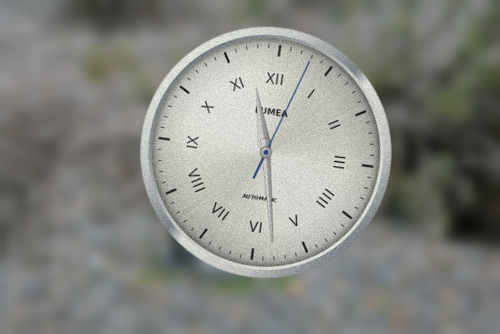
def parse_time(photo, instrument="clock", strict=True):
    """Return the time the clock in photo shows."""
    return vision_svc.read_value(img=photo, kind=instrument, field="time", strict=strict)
11:28:03
